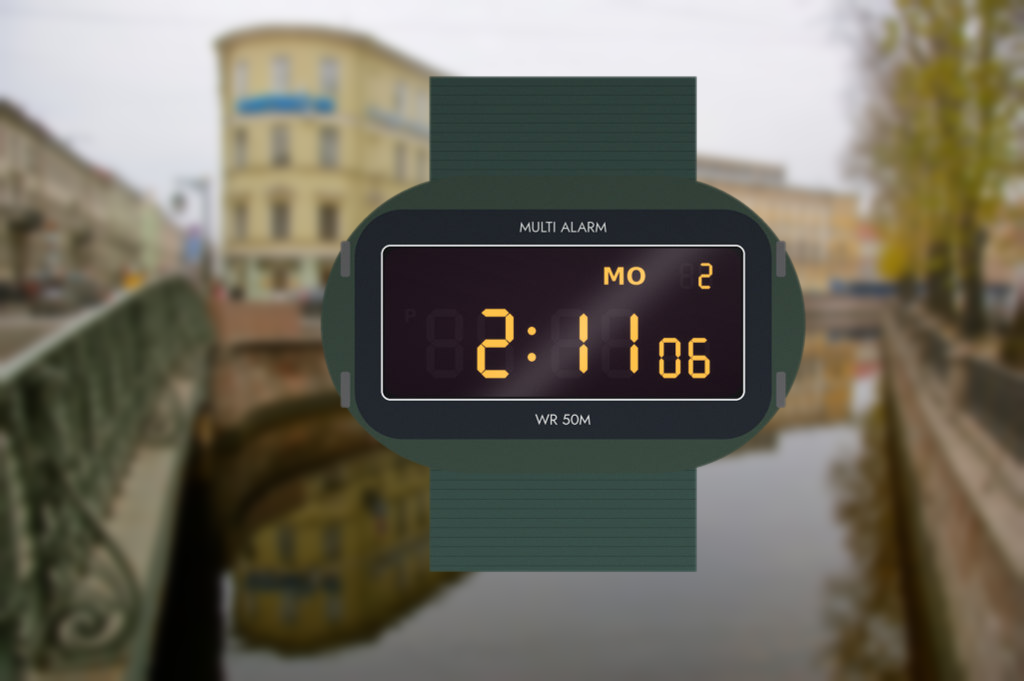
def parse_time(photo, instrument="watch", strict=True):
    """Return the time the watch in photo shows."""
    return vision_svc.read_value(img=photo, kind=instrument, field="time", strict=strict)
2:11:06
